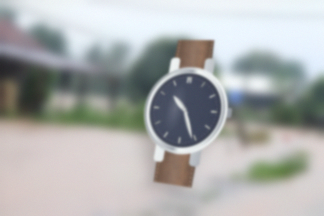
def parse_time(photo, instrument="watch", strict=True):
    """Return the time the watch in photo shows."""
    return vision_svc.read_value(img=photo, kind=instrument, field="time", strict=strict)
10:26
